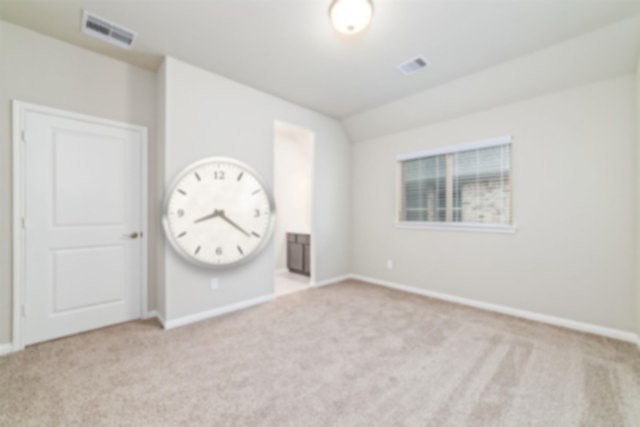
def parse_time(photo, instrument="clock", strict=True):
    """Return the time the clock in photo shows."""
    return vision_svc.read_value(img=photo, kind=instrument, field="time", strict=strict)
8:21
